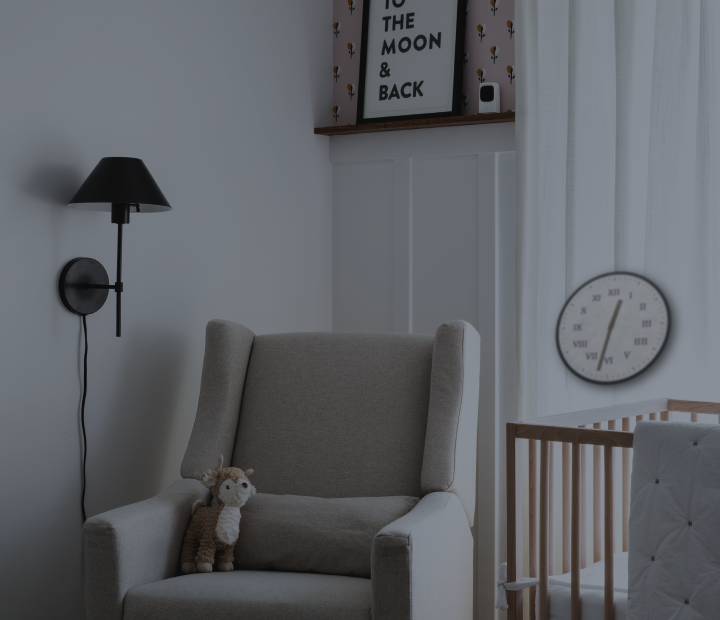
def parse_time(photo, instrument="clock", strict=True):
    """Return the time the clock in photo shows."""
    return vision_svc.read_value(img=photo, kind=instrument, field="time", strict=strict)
12:32
